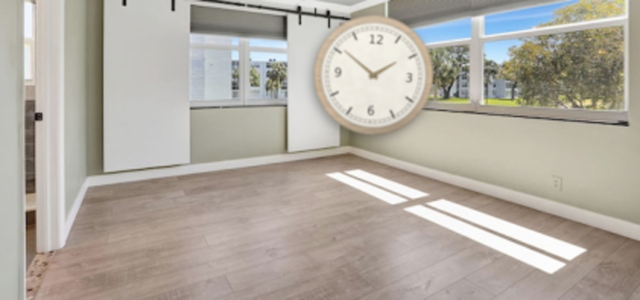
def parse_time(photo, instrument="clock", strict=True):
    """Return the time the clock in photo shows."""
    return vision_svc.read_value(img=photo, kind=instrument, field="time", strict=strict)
1:51
